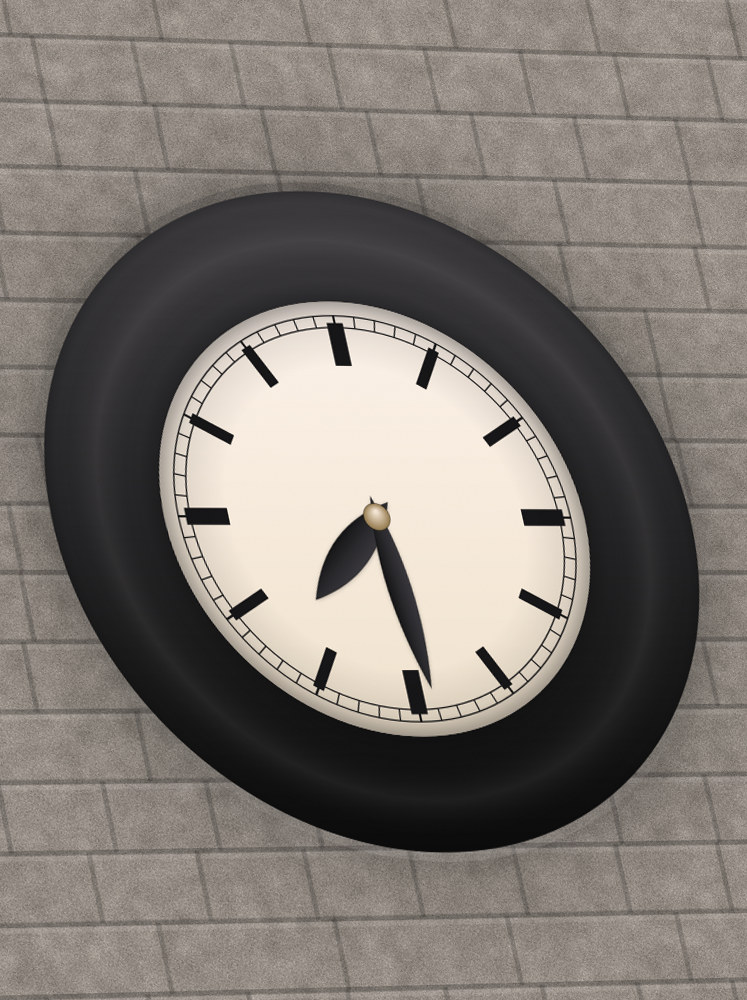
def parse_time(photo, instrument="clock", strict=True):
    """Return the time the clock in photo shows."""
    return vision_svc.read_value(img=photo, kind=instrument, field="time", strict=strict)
7:29
